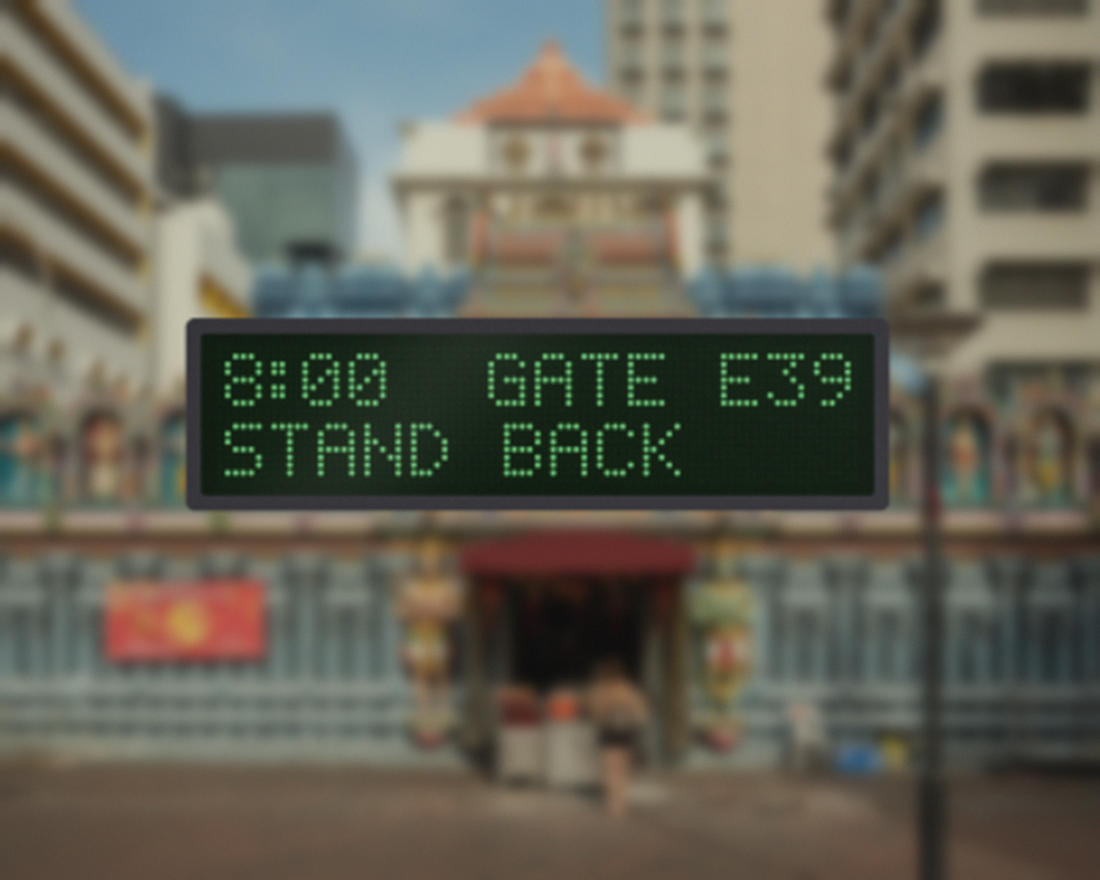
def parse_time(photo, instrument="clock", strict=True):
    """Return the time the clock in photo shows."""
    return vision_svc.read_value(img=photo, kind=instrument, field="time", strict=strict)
8:00
